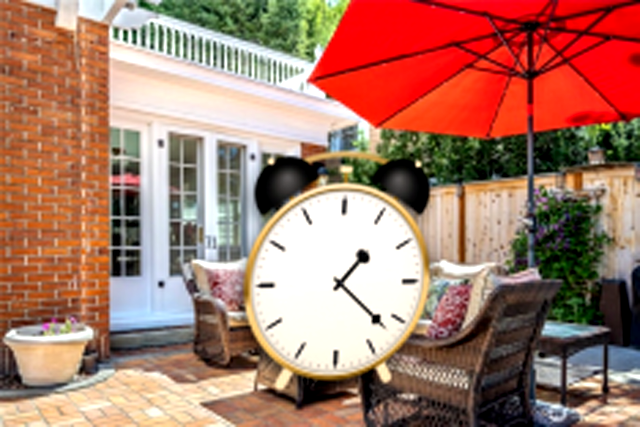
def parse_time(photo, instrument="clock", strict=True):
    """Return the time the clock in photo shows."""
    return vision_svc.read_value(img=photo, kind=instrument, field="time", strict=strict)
1:22
